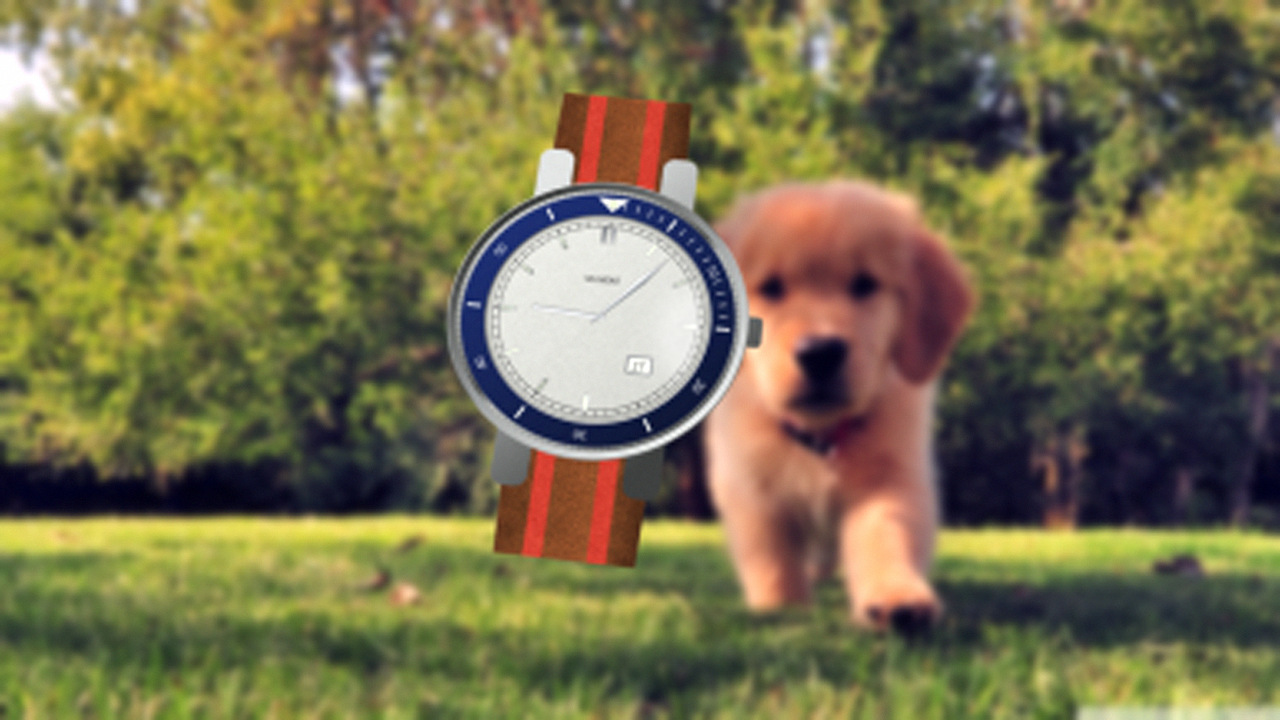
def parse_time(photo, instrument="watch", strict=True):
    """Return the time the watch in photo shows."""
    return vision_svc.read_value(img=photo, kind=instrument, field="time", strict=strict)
9:07
